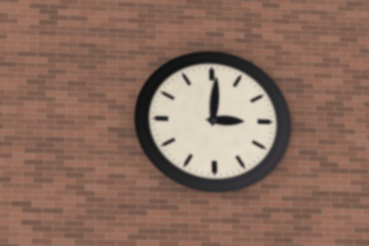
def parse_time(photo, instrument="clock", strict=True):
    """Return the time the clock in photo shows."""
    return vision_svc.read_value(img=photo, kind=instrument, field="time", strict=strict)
3:01
